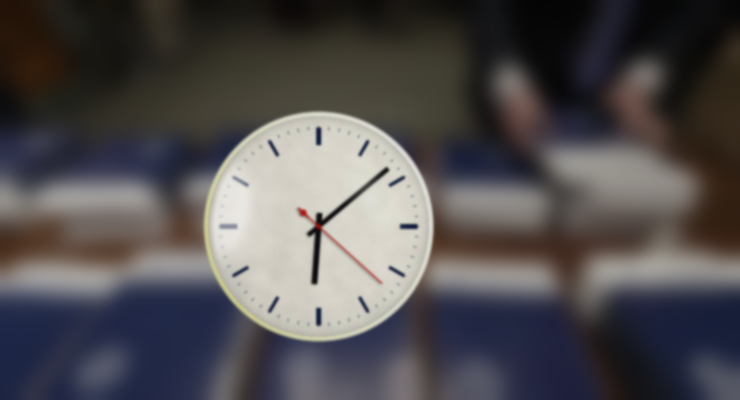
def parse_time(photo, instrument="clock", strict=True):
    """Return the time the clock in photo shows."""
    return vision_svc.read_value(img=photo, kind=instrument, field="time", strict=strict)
6:08:22
